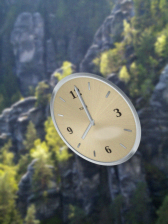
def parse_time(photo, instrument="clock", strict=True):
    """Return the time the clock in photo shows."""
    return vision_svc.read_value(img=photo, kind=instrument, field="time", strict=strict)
8:01
